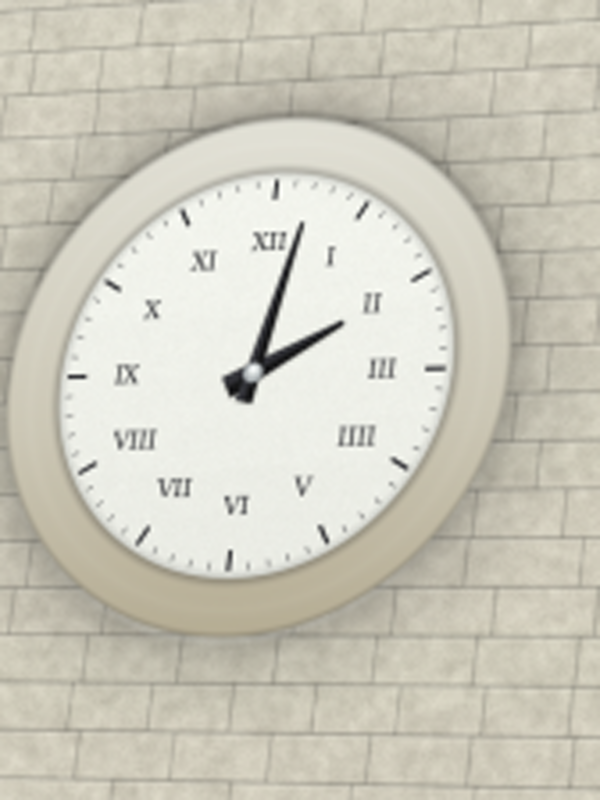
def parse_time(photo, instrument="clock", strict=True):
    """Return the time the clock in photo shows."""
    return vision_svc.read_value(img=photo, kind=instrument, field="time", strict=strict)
2:02
